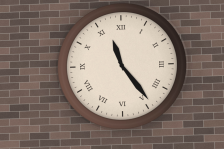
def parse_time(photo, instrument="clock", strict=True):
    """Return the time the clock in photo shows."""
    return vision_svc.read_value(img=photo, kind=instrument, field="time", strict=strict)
11:24
